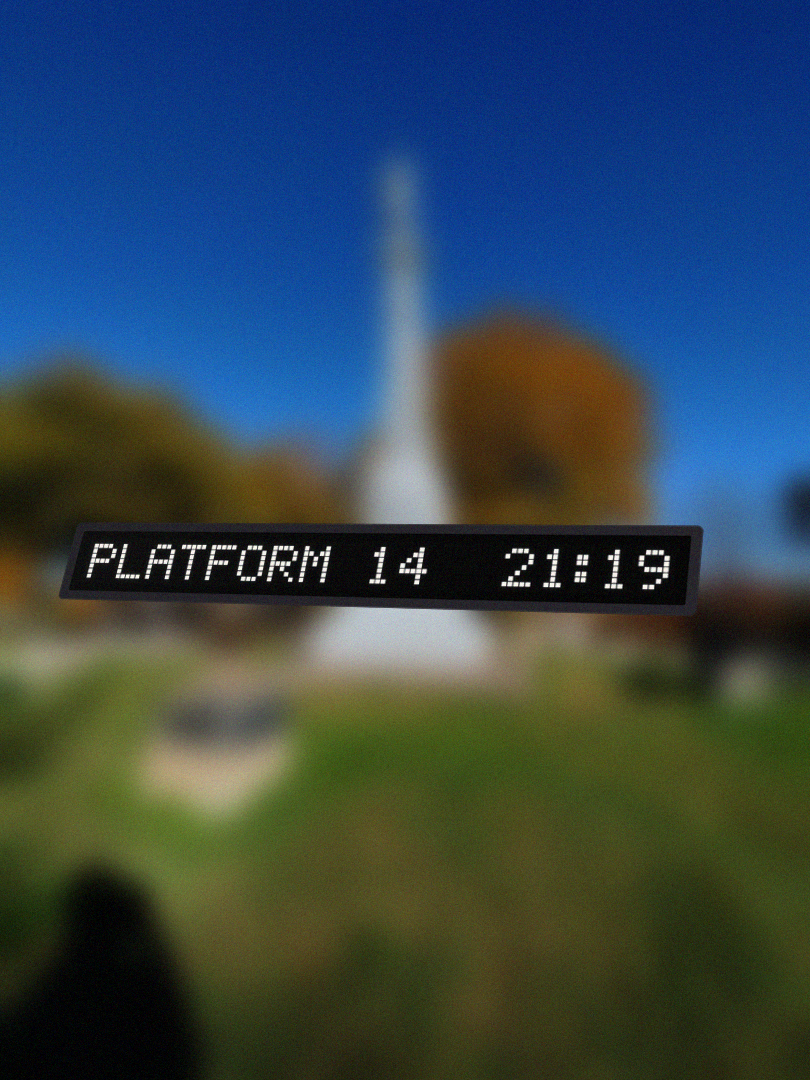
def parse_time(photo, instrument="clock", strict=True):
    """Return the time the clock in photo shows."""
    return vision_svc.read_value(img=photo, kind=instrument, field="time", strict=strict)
21:19
